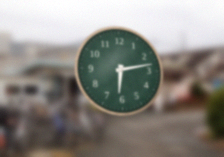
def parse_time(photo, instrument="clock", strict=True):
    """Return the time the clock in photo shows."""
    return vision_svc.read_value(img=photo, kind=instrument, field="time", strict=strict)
6:13
